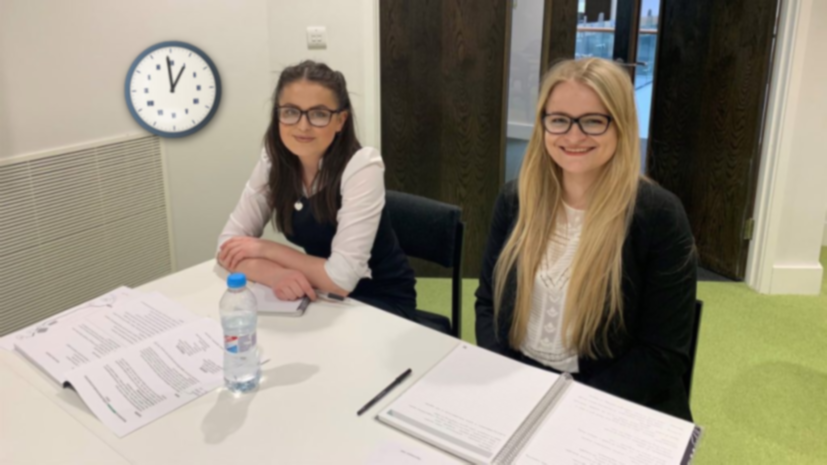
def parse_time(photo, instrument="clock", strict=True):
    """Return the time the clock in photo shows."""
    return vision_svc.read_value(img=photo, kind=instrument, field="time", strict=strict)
12:59
